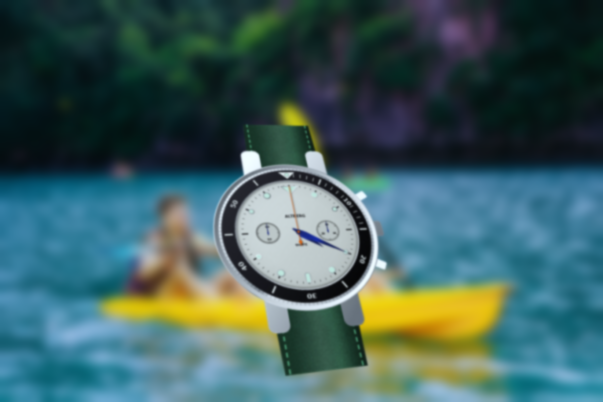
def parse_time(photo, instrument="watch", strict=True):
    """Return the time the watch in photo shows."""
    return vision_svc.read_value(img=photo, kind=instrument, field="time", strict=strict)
4:20
